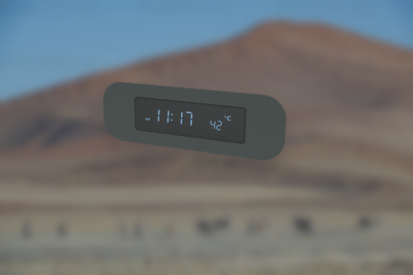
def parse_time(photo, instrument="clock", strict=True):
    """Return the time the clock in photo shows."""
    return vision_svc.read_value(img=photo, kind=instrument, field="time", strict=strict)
11:17
